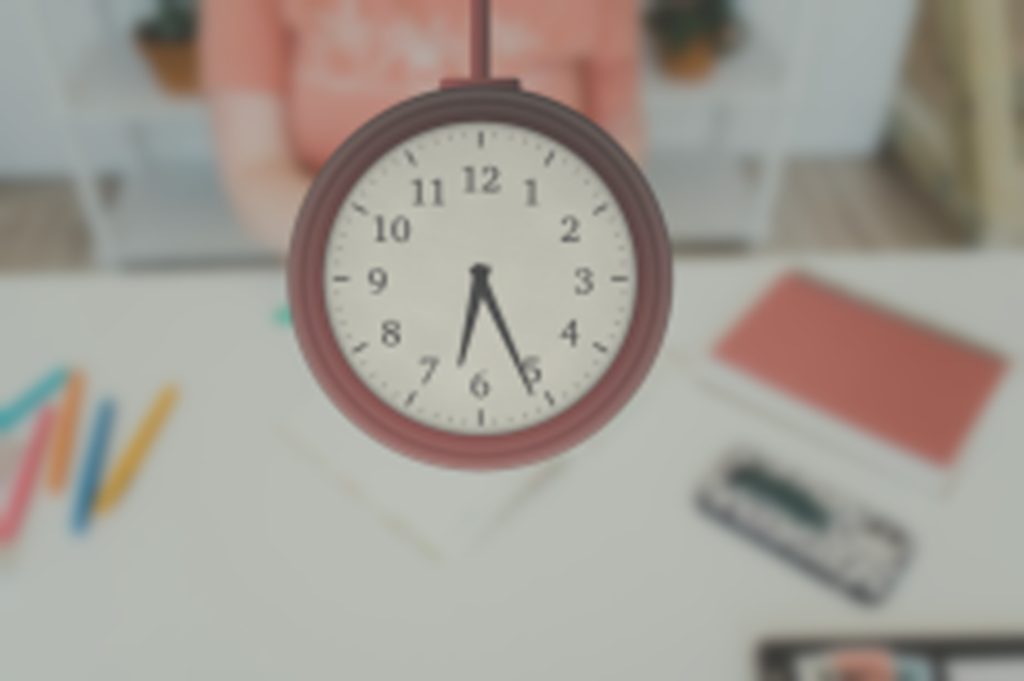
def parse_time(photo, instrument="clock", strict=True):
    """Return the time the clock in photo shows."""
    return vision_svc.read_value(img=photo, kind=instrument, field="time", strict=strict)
6:26
